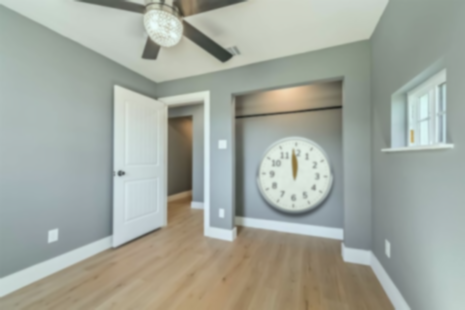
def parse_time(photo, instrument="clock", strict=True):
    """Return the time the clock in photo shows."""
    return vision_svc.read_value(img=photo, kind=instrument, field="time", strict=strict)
11:59
